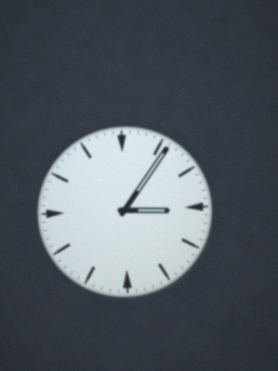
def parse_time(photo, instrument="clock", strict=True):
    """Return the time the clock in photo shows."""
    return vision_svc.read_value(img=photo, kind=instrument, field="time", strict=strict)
3:06
